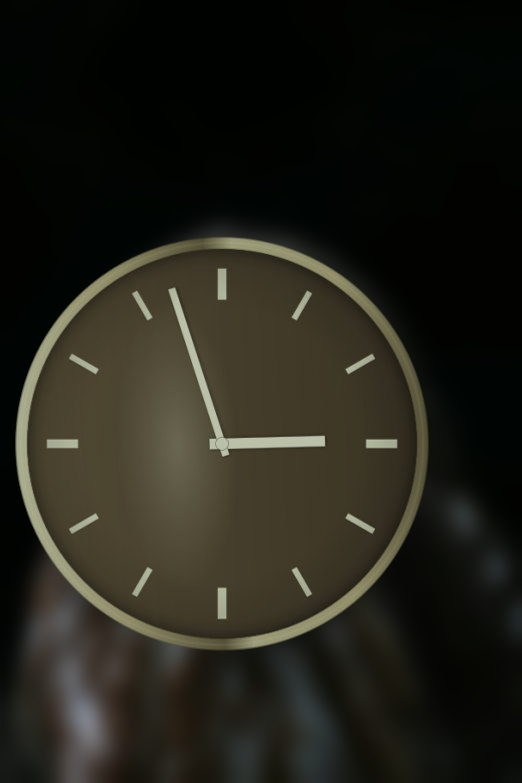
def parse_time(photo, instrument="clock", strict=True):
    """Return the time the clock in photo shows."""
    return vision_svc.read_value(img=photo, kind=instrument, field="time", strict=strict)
2:57
